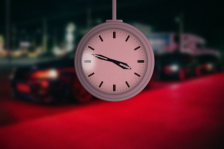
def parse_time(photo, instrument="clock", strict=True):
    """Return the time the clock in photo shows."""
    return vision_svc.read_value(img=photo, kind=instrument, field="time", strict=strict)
3:48
